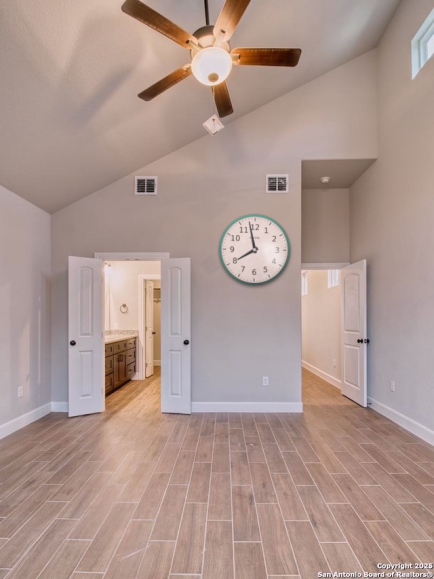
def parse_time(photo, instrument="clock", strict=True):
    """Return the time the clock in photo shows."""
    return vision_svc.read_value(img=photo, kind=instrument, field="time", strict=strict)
7:58
